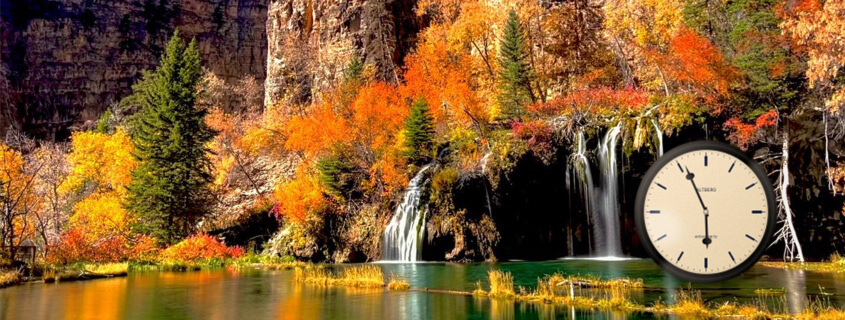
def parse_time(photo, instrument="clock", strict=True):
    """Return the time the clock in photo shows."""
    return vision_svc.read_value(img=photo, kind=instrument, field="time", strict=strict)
5:56
